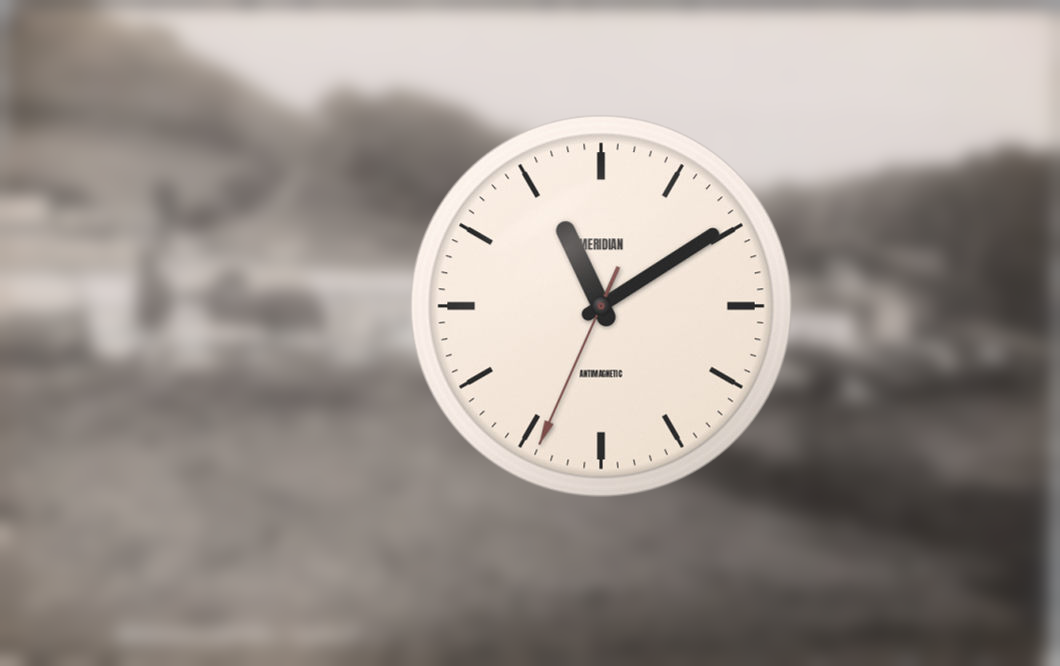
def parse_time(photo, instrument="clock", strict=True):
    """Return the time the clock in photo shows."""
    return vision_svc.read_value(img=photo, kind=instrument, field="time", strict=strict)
11:09:34
